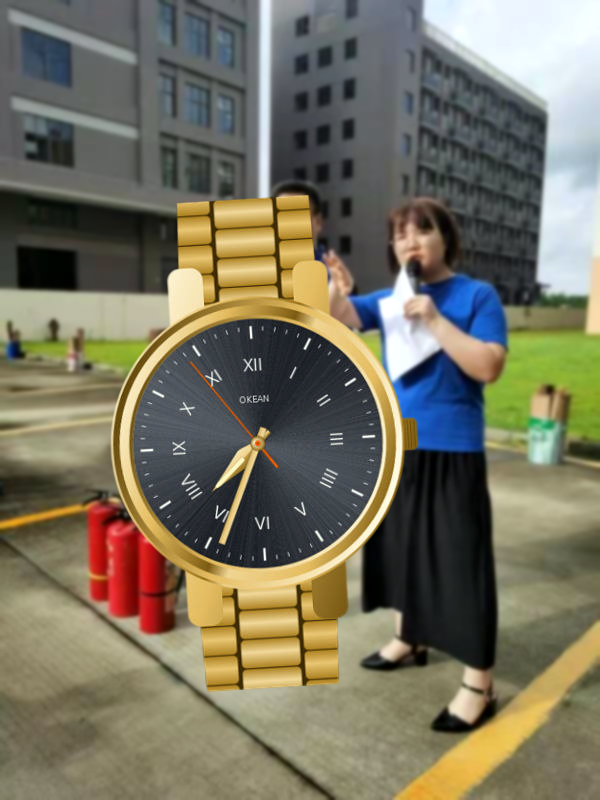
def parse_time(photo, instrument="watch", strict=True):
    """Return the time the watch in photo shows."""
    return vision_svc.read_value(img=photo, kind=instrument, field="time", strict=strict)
7:33:54
